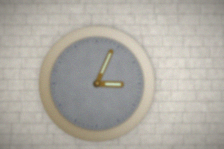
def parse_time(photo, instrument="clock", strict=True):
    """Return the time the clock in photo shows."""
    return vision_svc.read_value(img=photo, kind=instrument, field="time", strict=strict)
3:04
